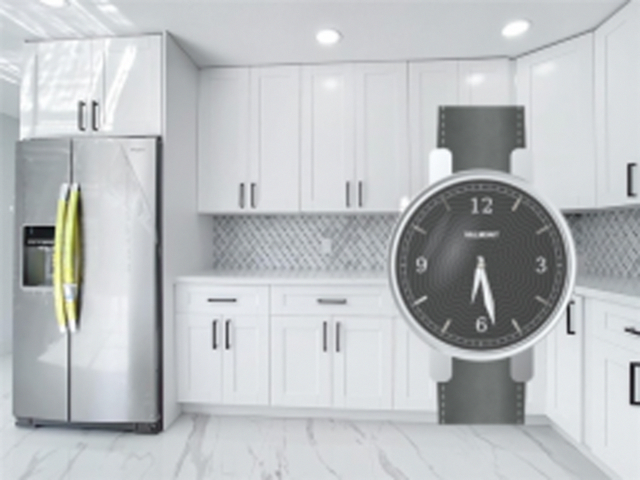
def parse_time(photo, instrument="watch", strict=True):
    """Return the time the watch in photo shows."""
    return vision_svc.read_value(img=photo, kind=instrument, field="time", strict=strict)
6:28
